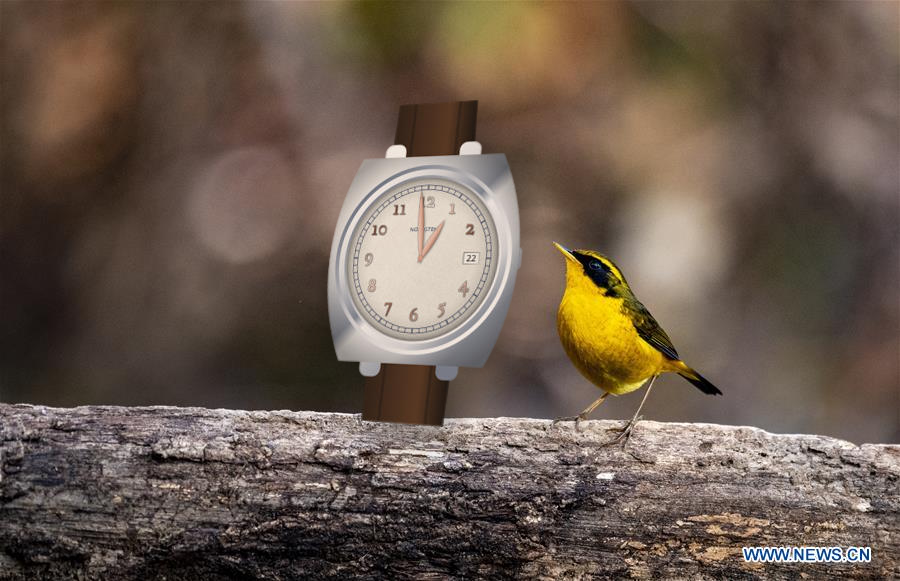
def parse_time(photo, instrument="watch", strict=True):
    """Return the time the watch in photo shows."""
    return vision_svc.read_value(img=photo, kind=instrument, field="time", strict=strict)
12:59
